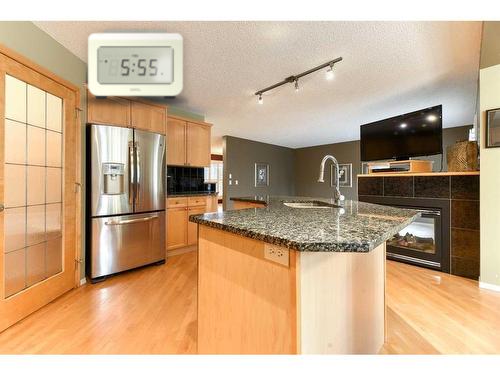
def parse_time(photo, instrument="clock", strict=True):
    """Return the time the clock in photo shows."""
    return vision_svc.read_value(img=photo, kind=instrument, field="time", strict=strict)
5:55
